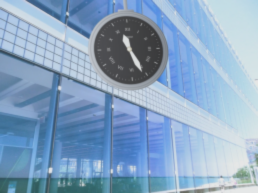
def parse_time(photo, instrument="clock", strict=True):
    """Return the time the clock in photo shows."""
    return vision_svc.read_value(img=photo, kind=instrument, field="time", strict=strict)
11:26
